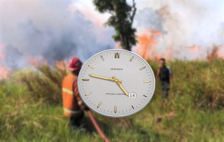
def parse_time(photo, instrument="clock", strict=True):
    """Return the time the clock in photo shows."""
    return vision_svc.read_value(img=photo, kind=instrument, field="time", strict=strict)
4:47
